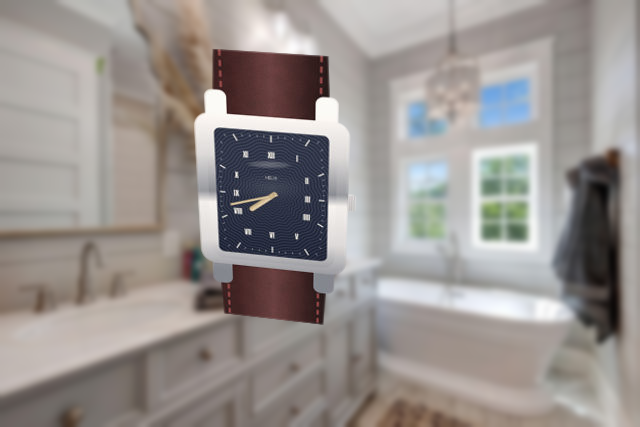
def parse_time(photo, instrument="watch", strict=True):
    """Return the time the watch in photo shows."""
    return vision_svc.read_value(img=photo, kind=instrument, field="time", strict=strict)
7:42
